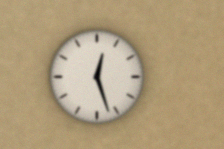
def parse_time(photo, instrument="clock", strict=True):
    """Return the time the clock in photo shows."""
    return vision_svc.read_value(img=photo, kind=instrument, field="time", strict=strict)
12:27
